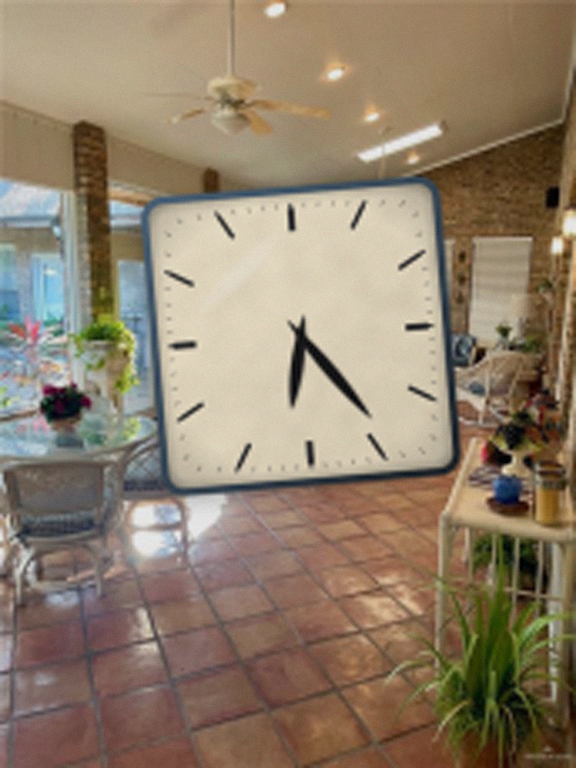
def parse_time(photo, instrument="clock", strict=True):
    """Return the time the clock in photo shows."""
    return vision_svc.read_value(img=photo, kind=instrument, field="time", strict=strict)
6:24
